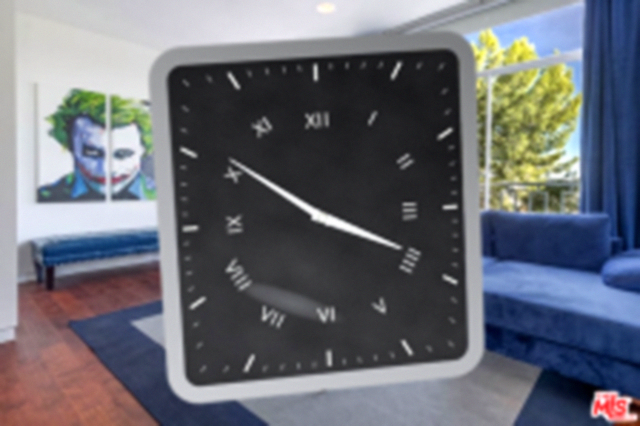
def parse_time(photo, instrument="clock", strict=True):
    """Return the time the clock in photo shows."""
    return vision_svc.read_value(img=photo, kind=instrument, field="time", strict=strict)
3:51
